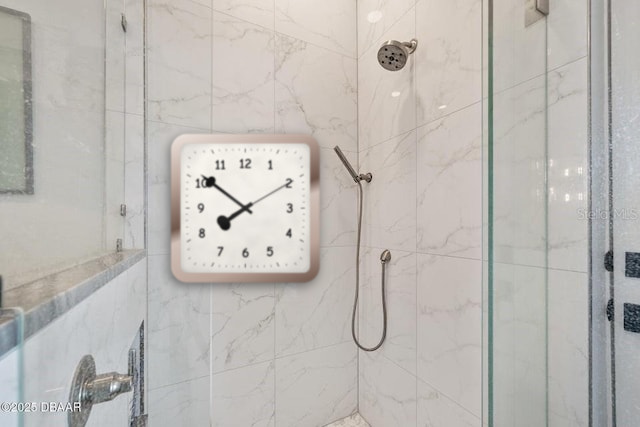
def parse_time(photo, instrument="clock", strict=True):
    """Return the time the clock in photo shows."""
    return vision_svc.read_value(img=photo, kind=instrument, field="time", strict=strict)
7:51:10
